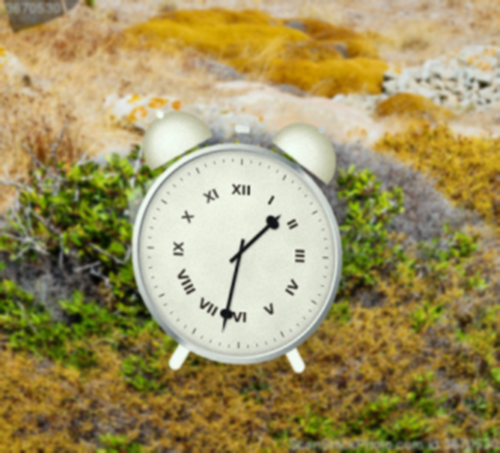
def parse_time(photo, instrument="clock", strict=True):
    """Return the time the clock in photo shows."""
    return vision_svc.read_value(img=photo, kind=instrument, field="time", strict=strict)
1:32
